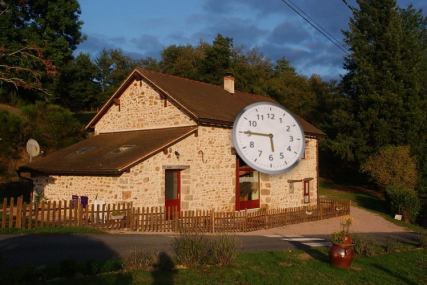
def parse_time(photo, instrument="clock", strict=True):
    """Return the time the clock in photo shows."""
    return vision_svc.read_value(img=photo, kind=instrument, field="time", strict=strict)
5:45
